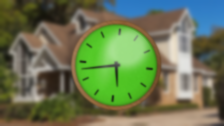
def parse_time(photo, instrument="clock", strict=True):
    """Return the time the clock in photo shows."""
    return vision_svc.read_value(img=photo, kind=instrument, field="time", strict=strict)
5:43
